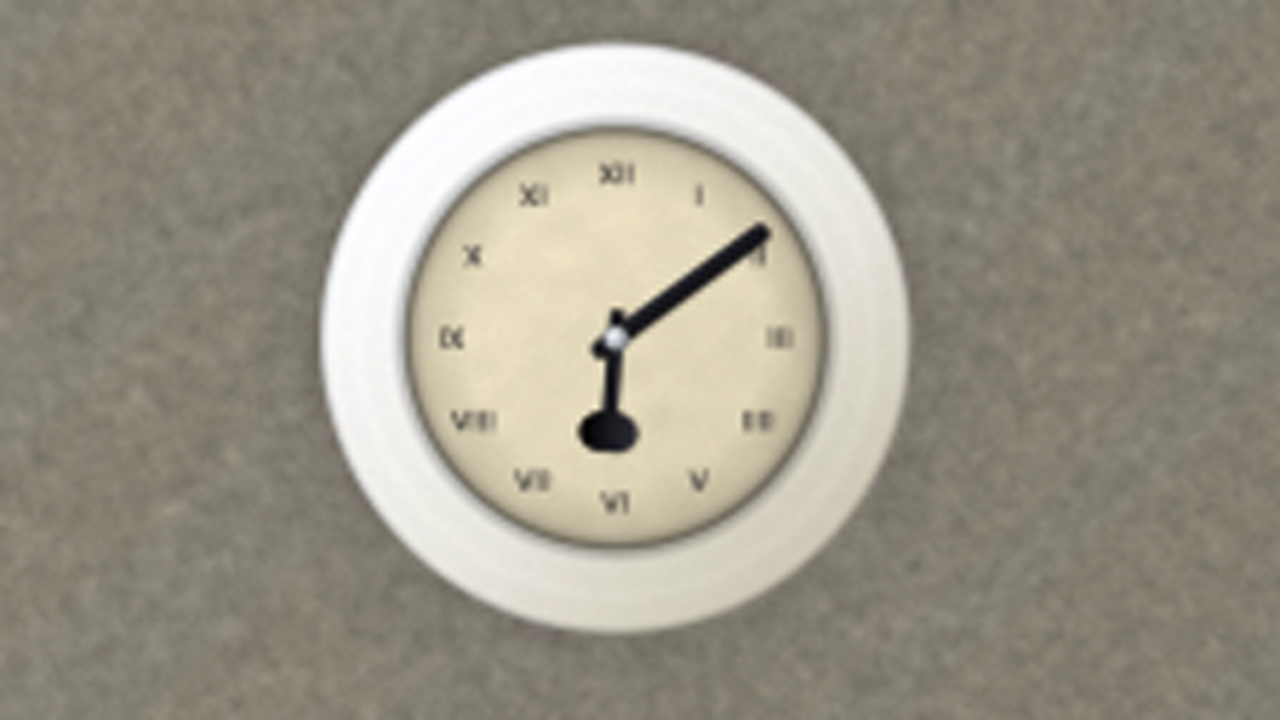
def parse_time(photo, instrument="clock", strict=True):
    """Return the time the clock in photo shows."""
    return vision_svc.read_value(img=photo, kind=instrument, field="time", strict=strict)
6:09
